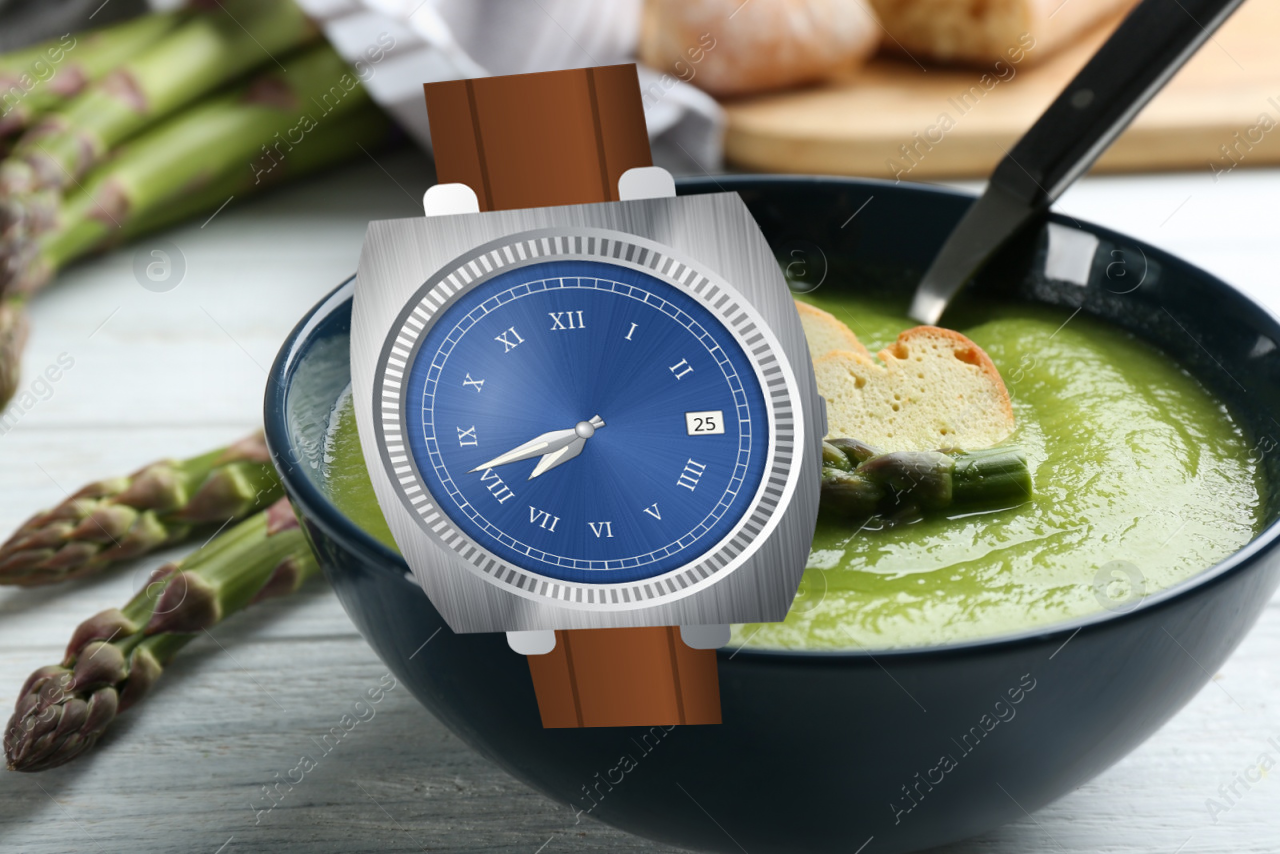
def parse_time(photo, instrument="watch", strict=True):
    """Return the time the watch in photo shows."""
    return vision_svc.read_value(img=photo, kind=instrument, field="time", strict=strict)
7:42
